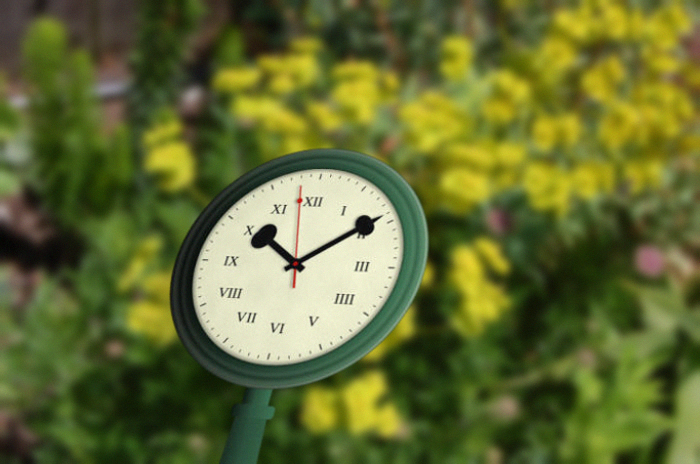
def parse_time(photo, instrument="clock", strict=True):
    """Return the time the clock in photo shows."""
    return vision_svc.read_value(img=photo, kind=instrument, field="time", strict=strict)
10:08:58
